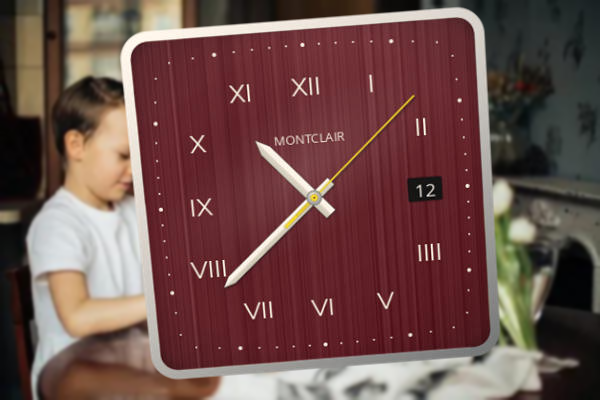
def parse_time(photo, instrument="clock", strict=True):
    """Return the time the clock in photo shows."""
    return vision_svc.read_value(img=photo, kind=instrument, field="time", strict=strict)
10:38:08
